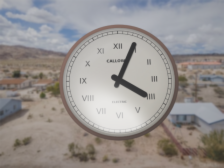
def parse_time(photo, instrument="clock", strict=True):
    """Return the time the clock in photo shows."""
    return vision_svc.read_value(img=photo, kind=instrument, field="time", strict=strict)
4:04
